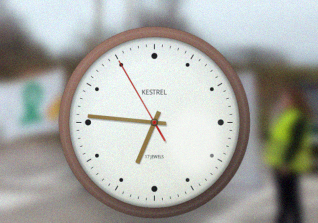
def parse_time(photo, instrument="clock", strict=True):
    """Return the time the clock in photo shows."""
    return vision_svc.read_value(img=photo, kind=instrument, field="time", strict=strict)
6:45:55
